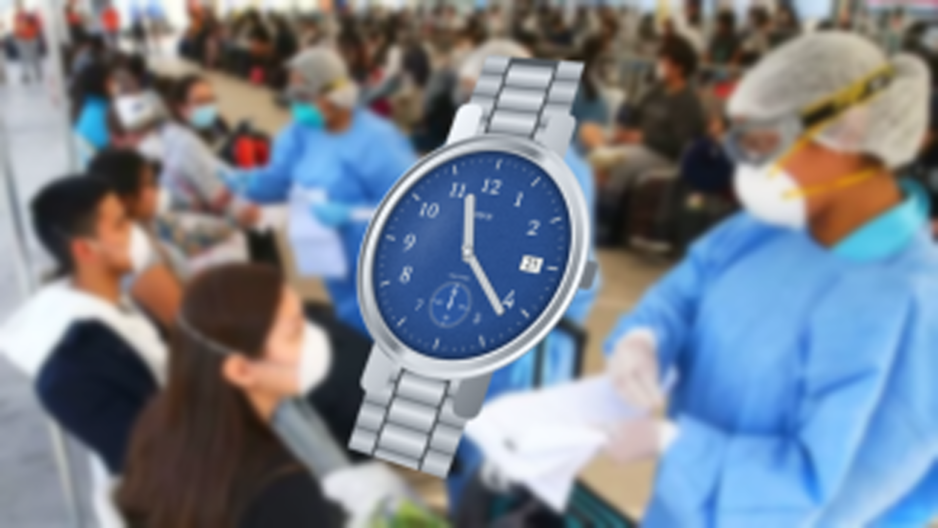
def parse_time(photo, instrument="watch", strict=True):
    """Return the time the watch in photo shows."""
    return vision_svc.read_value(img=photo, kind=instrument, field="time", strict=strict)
11:22
